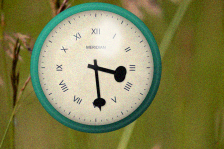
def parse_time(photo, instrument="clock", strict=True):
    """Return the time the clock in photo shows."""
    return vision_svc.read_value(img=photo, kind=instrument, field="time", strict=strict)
3:29
